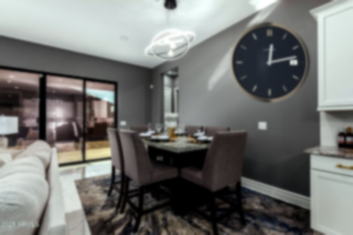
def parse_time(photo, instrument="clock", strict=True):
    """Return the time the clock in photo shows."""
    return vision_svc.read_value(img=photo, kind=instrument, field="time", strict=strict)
12:13
